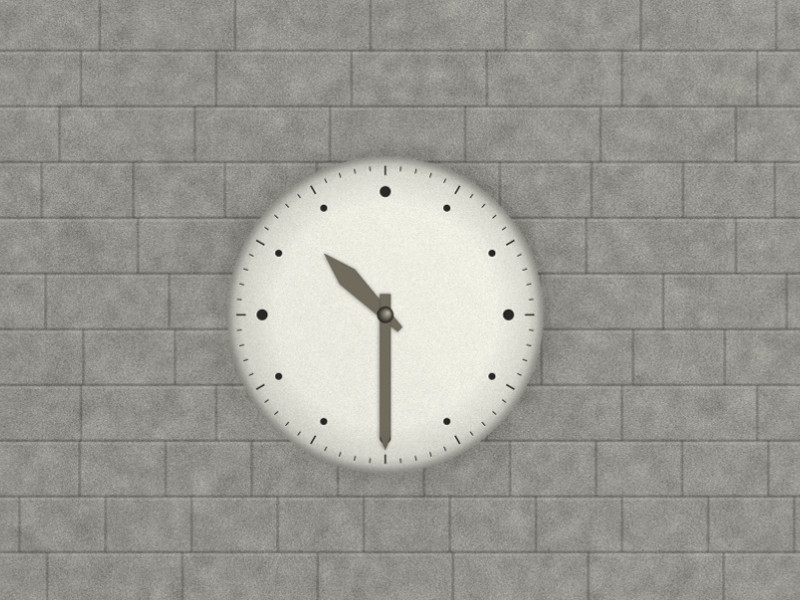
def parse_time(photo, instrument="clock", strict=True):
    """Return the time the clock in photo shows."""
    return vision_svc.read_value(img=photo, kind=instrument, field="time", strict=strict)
10:30
